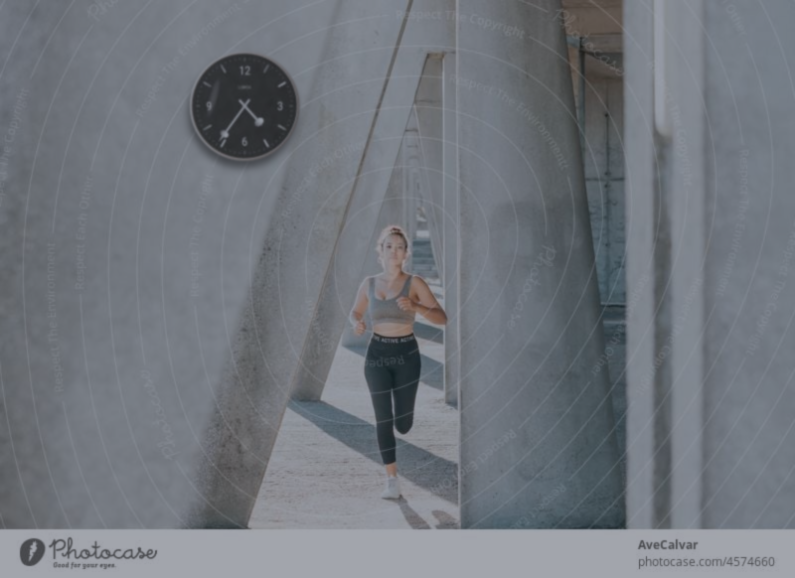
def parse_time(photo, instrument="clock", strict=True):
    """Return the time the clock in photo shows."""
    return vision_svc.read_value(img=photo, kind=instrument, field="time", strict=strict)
4:36
